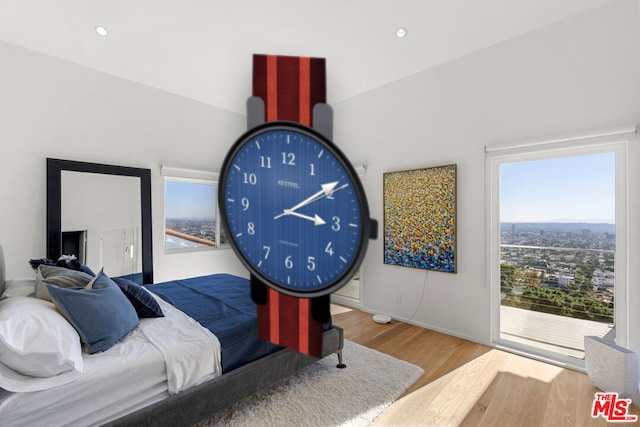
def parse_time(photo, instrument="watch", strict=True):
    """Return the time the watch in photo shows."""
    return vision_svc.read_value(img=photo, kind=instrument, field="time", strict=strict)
3:09:10
